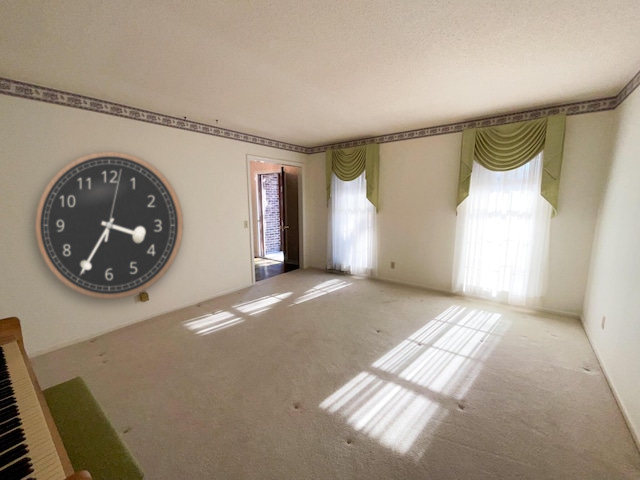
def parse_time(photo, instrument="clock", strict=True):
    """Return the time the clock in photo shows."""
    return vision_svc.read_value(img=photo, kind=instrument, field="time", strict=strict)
3:35:02
